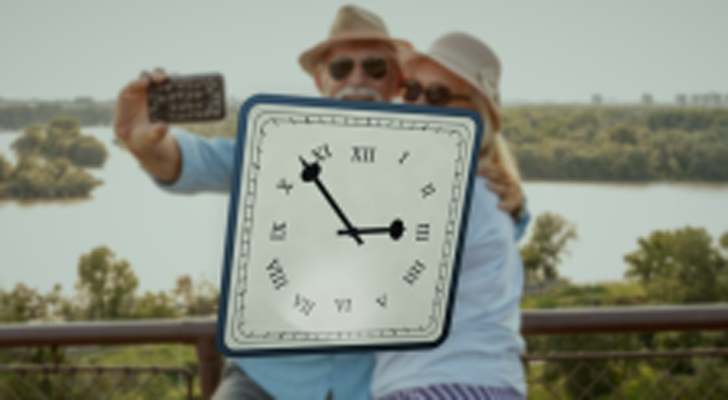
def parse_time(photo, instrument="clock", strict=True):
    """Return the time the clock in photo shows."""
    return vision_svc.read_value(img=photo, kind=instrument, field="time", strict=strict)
2:53
